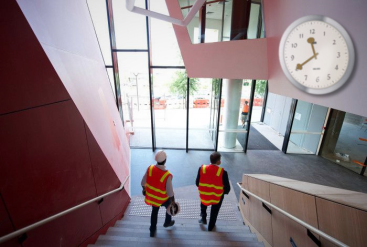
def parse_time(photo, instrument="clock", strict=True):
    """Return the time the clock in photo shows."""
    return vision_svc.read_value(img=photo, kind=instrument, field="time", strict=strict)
11:40
